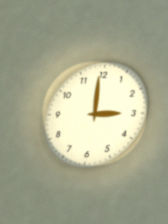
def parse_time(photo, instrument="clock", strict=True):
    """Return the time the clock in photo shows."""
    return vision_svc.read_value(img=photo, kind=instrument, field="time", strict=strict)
2:59
